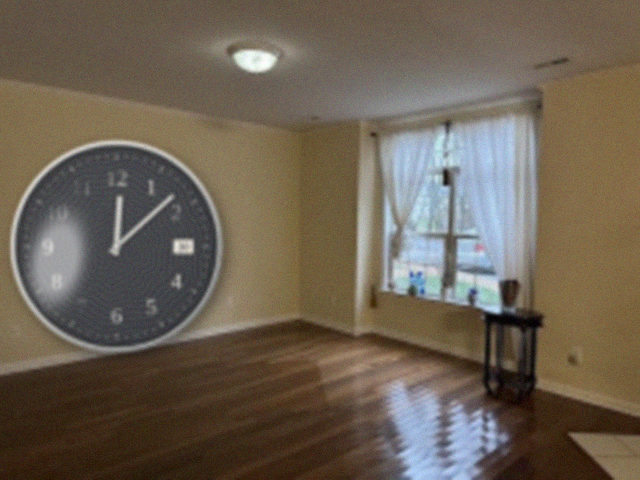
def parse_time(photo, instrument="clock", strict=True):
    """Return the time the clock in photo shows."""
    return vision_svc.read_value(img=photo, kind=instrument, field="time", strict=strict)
12:08
